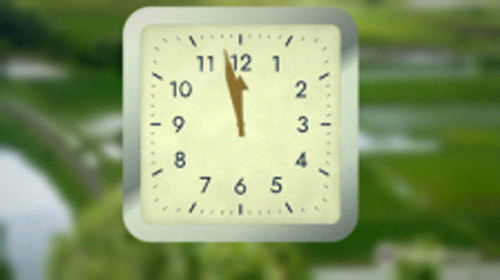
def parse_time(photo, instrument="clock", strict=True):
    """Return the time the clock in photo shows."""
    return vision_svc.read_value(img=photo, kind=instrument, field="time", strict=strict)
11:58
